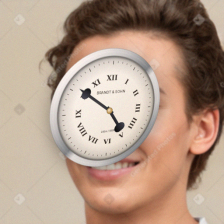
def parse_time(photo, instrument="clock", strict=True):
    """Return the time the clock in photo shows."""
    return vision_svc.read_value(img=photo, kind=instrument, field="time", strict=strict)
4:51
